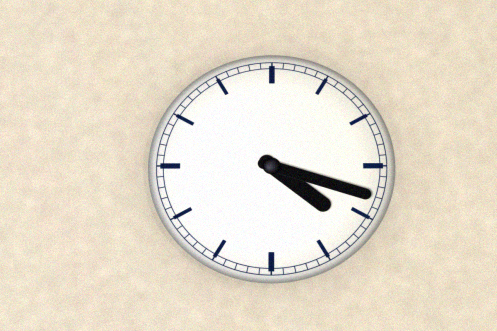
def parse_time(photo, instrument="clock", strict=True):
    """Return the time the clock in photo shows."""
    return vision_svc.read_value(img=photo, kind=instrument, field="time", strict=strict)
4:18
